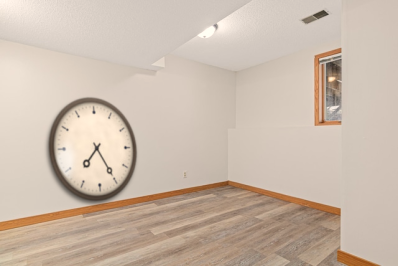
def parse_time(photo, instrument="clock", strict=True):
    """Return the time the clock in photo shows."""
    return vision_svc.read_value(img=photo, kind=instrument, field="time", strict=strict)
7:25
